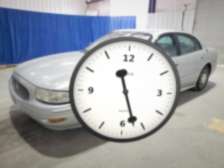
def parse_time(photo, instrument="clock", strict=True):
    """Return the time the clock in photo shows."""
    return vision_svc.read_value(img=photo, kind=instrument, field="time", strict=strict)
11:27
